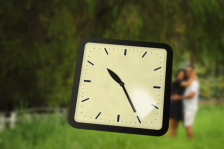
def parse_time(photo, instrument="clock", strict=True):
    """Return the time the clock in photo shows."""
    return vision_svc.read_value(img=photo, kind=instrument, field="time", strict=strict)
10:25
